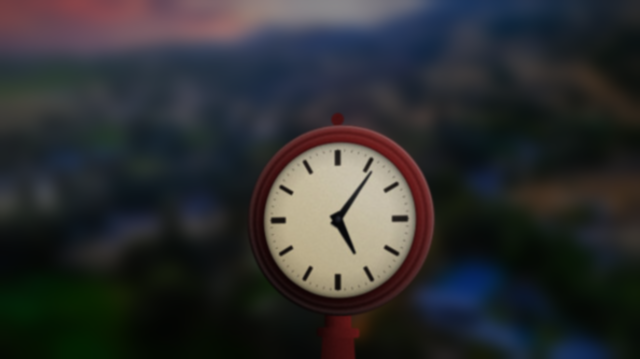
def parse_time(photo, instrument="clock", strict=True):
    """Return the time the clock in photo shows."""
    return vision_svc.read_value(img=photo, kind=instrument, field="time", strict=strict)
5:06
